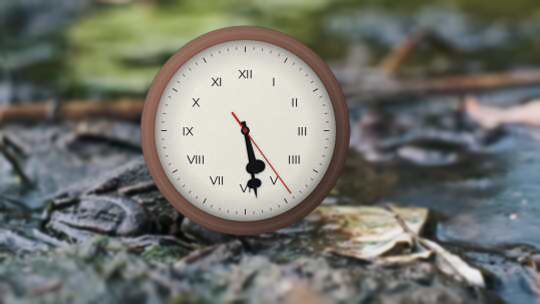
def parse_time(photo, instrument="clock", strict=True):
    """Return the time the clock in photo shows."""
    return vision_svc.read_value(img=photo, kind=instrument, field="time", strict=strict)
5:28:24
